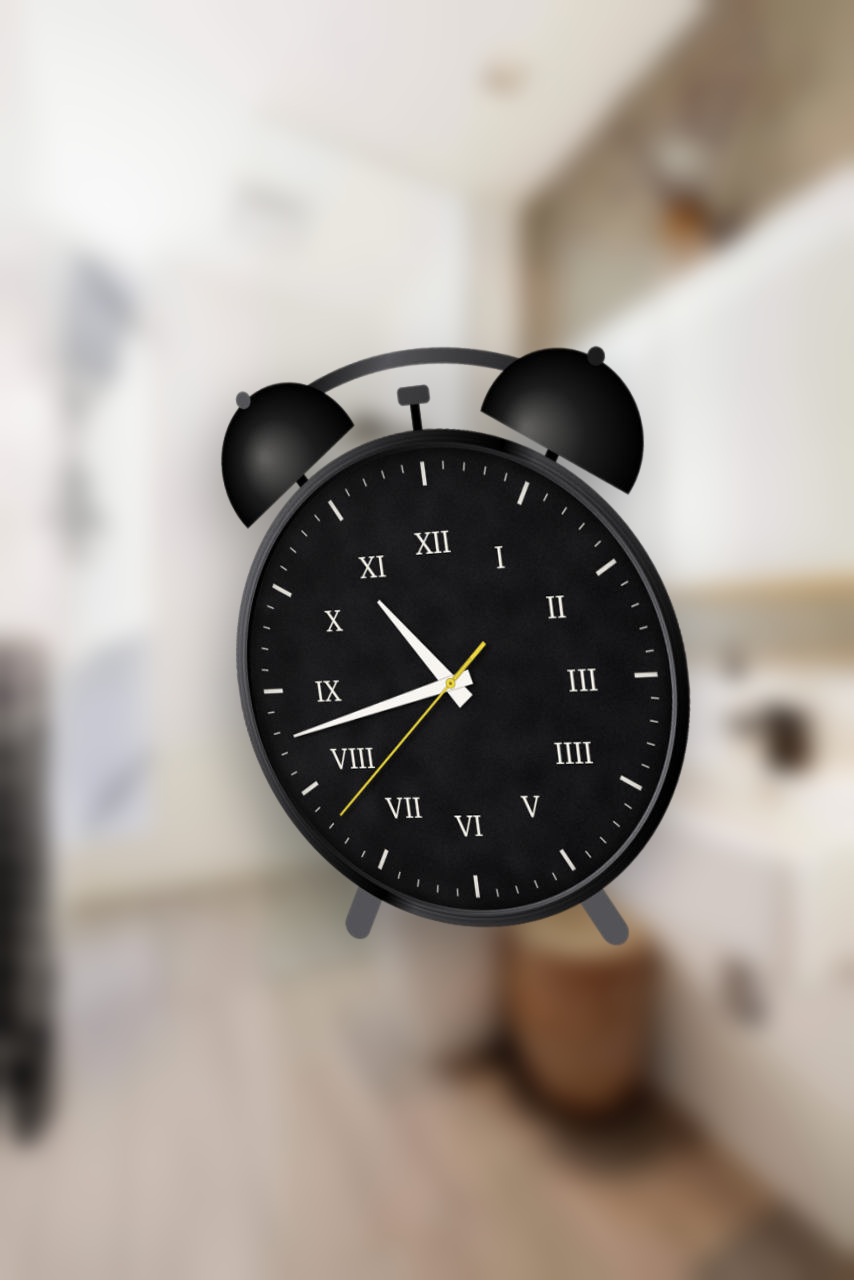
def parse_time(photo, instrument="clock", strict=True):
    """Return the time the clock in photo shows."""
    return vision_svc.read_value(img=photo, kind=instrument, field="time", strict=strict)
10:42:38
